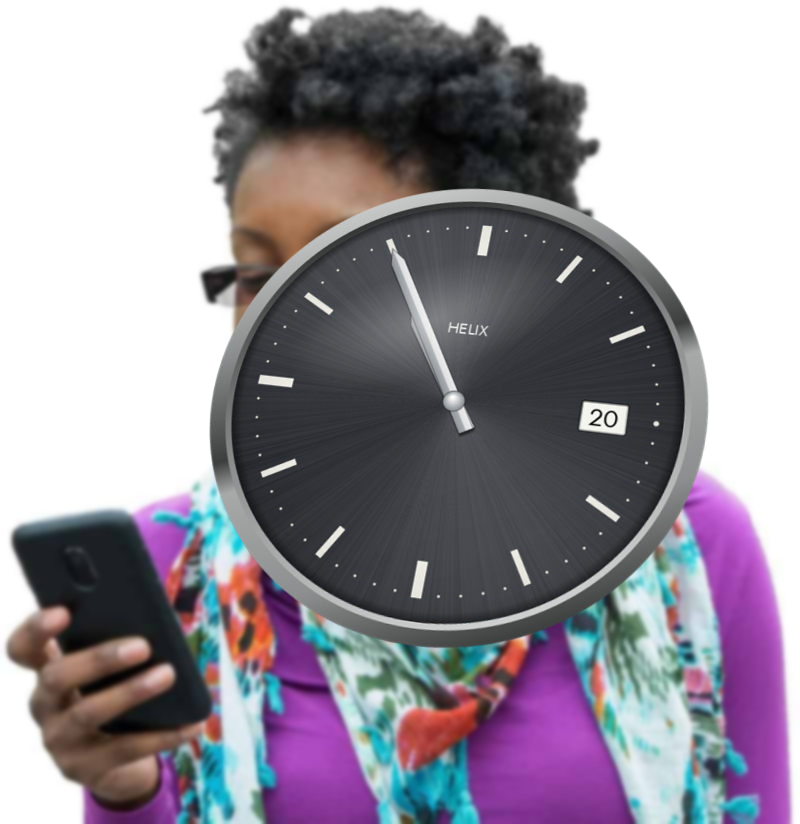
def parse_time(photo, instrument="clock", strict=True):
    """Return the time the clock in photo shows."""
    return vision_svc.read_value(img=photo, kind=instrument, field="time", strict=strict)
10:55
